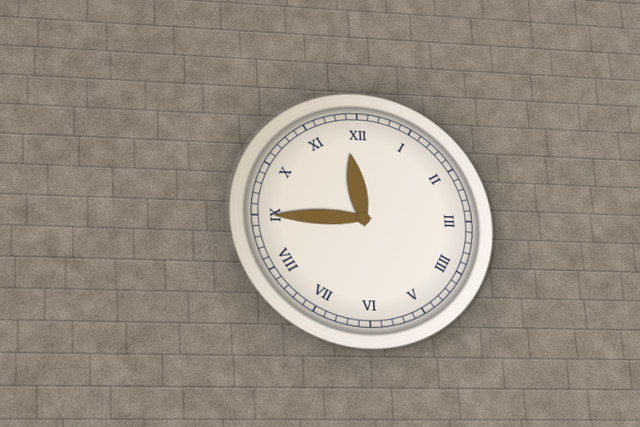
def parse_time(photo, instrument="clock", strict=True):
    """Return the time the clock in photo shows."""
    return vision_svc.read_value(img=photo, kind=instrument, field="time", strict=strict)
11:45
